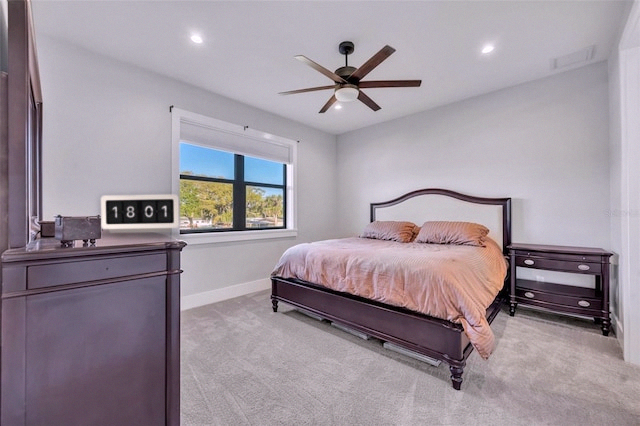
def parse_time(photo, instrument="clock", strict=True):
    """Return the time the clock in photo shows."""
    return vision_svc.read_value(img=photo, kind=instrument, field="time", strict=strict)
18:01
